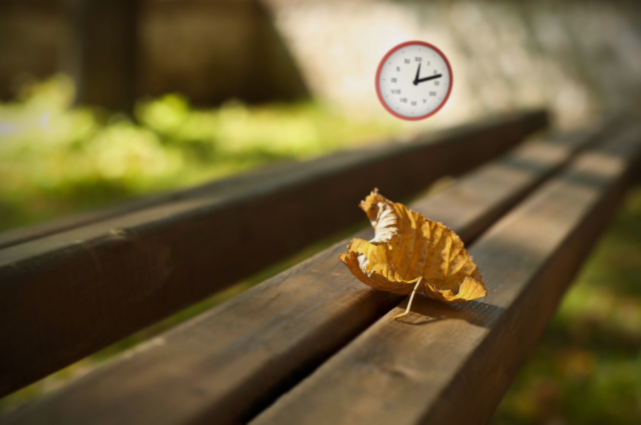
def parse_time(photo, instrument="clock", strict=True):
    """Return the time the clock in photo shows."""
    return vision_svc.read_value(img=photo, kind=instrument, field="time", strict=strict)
12:12
